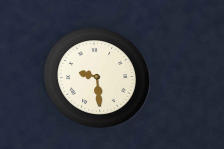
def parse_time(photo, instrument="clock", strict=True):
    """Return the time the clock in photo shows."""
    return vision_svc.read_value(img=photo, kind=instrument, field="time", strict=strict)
9:30
